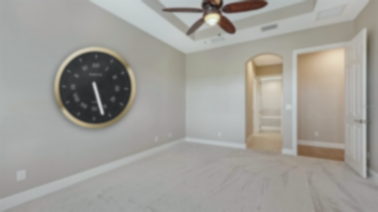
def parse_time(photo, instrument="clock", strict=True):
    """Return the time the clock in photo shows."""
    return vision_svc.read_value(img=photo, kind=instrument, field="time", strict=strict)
5:27
